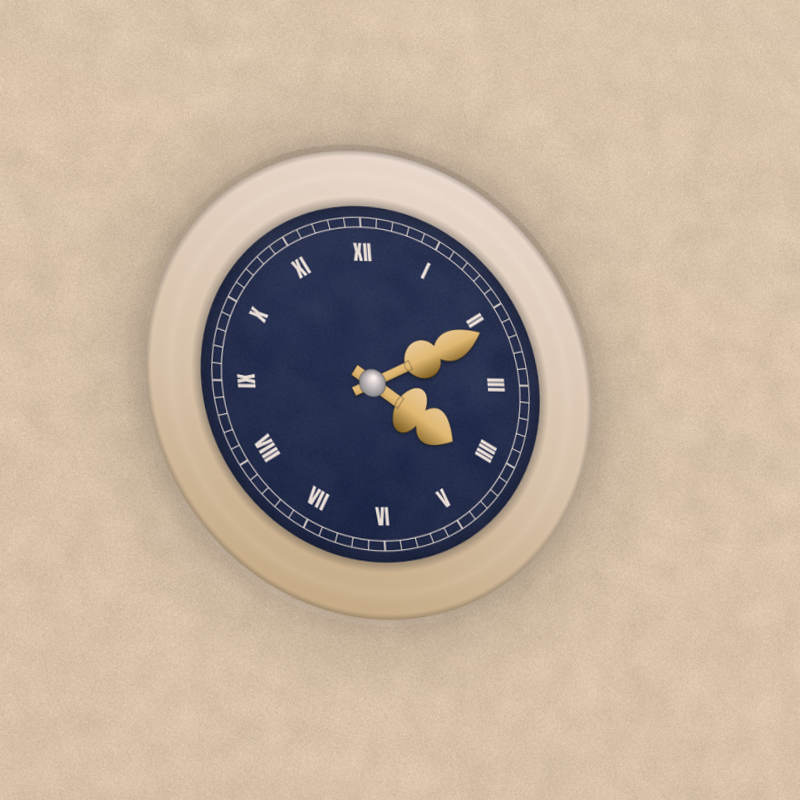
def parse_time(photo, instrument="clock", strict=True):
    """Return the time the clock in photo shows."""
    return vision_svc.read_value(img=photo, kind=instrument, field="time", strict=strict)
4:11
